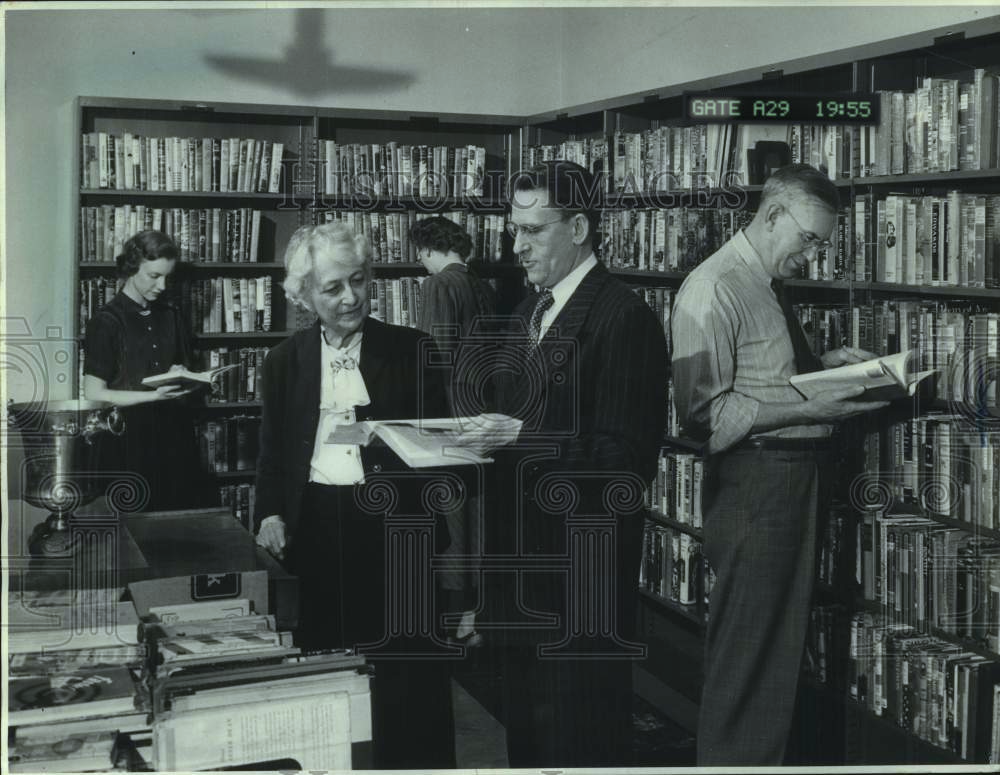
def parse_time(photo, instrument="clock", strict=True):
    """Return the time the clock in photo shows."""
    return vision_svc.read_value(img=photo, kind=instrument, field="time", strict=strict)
19:55
